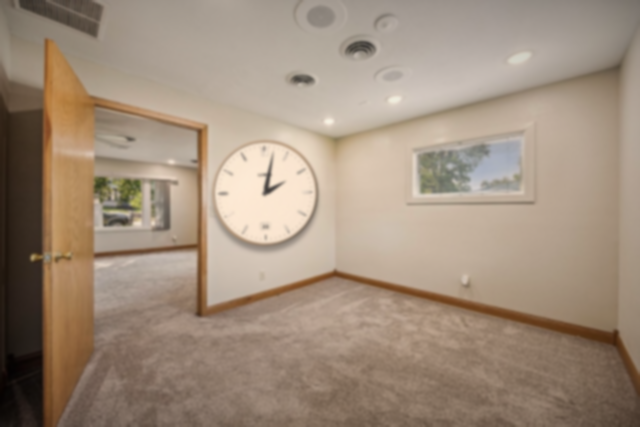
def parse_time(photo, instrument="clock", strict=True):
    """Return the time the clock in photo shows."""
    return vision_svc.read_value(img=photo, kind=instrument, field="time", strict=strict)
2:02
